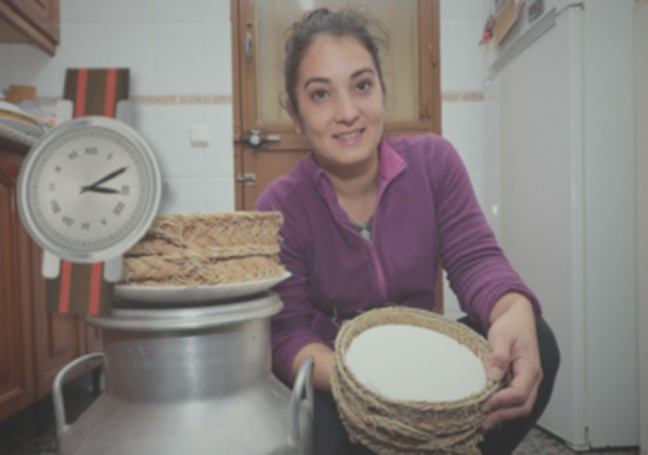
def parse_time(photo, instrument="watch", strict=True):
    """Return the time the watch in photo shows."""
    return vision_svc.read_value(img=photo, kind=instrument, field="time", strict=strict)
3:10
